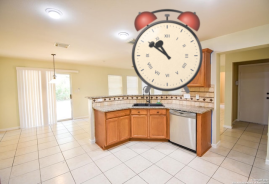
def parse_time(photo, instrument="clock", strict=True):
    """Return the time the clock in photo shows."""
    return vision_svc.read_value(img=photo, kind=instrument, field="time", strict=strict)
10:51
